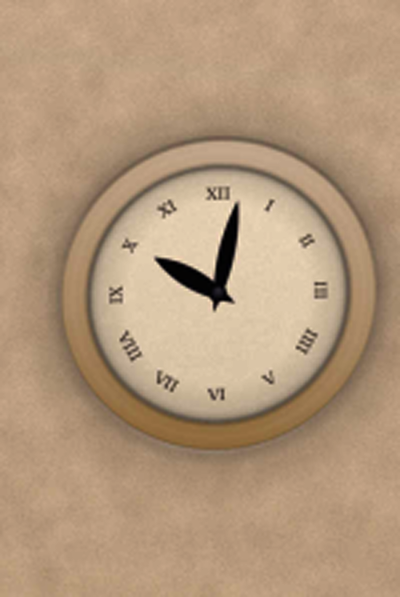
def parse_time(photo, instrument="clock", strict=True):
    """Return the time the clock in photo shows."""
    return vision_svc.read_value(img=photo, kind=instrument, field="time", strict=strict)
10:02
